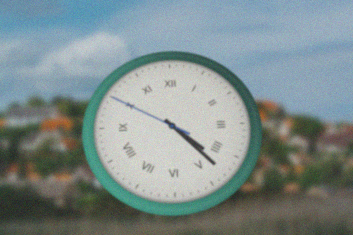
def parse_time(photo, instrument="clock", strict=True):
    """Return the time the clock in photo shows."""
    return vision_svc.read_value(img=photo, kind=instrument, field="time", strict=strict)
4:22:50
